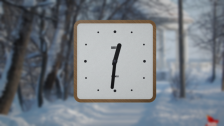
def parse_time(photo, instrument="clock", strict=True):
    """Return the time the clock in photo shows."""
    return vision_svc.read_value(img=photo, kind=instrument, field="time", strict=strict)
12:31
